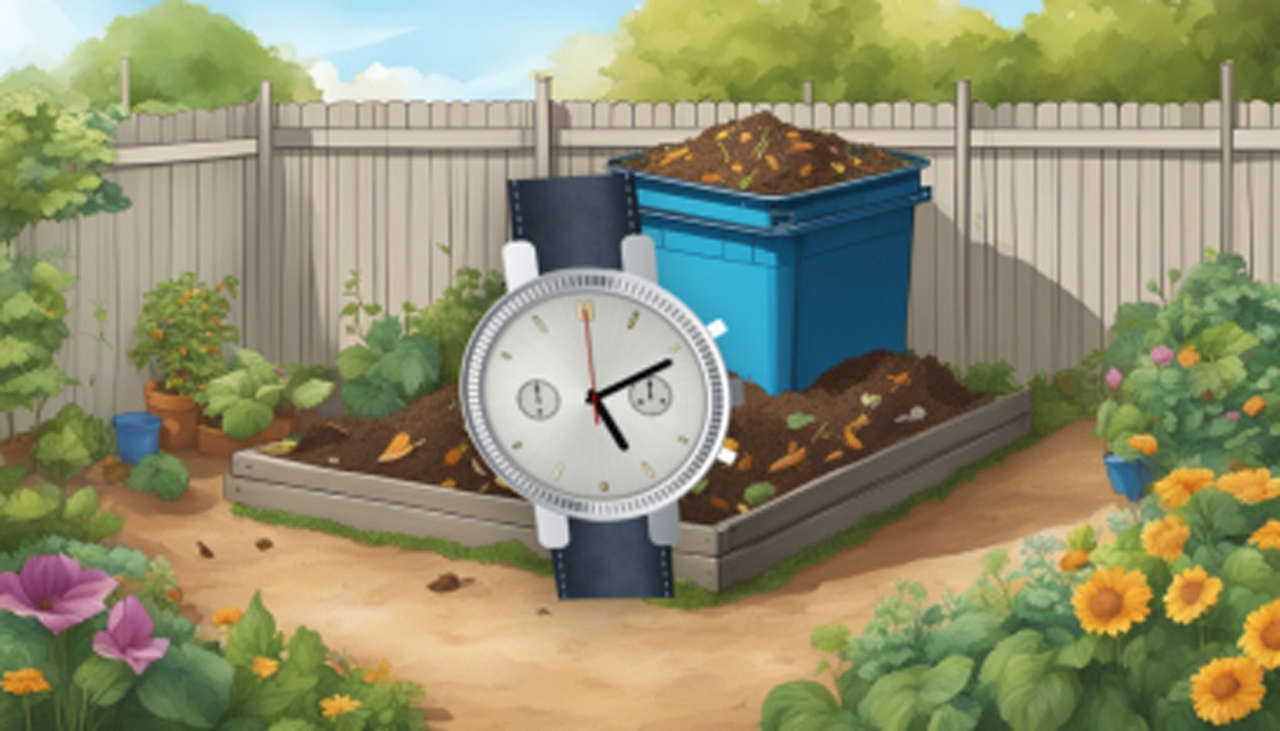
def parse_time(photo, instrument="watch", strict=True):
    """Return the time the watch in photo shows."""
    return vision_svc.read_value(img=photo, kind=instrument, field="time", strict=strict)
5:11
